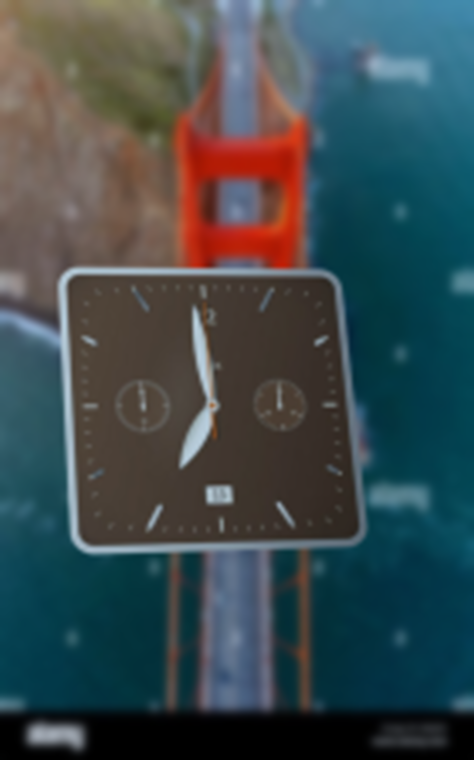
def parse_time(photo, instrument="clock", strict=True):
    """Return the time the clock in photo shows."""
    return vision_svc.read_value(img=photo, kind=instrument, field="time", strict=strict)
6:59
